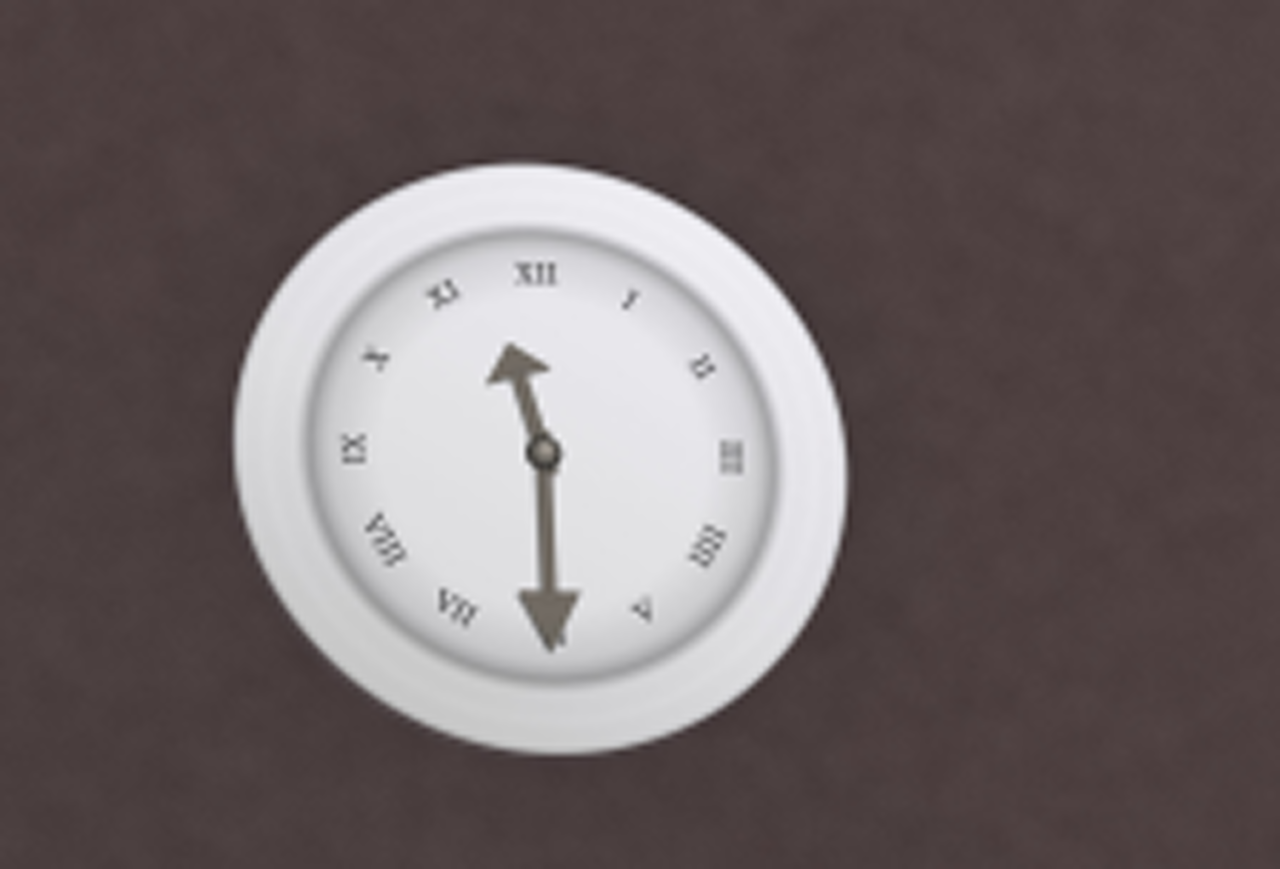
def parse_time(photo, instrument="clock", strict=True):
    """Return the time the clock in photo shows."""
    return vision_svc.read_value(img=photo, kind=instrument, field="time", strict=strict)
11:30
